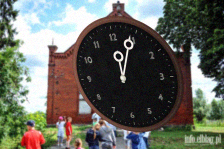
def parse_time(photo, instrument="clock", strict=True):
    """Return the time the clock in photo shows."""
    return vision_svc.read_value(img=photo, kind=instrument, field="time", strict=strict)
12:04
